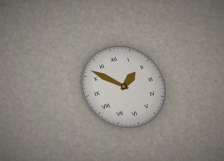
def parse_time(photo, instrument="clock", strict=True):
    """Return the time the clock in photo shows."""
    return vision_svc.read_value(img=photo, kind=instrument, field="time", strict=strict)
1:52
